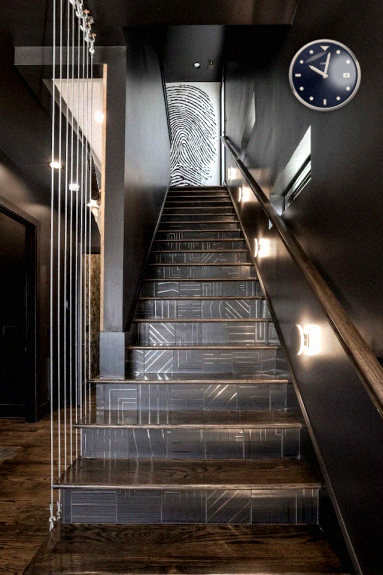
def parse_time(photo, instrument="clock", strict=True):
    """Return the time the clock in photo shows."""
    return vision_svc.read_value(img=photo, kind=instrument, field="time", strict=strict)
10:02
